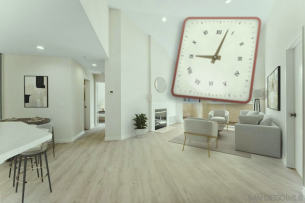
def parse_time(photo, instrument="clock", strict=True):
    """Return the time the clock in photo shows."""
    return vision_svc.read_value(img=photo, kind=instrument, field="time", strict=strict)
9:03
